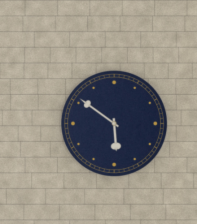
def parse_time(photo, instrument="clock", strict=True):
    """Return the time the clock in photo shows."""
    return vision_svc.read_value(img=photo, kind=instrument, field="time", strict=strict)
5:51
